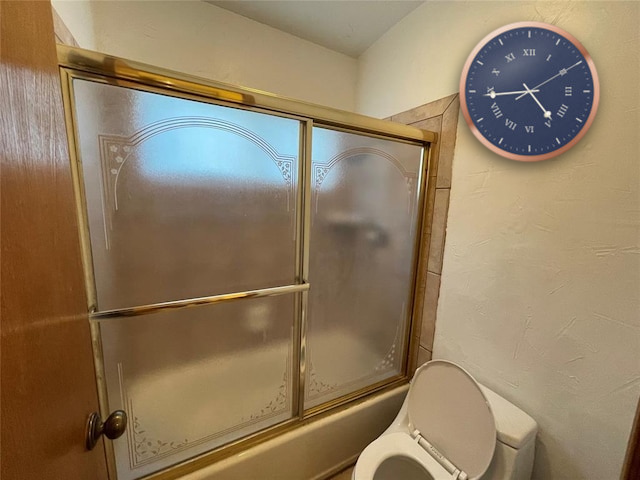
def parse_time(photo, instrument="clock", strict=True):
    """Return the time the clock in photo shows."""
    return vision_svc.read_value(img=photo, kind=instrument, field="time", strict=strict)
4:44:10
